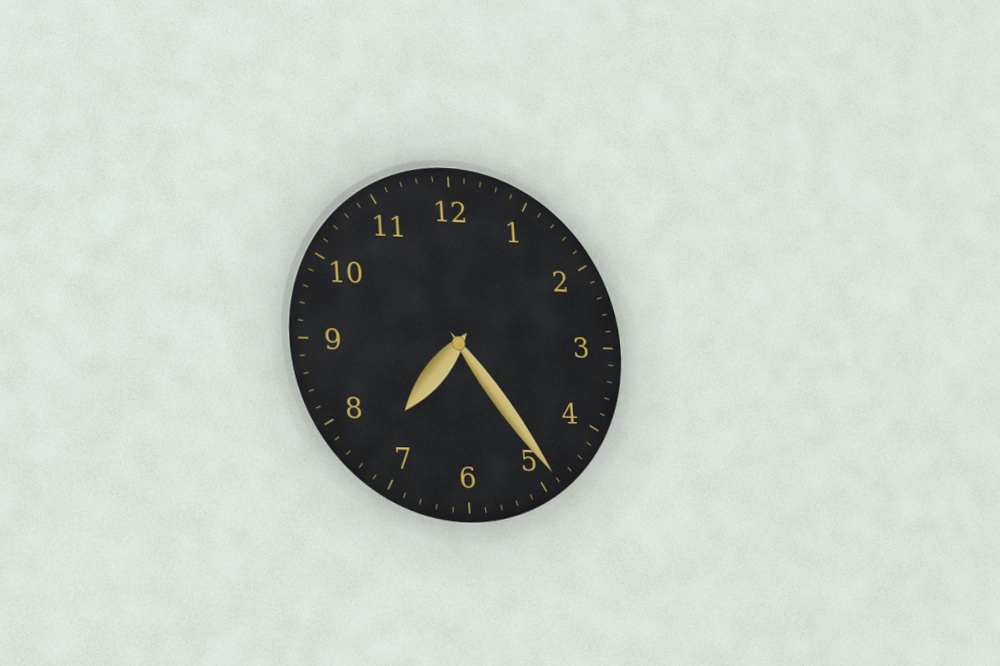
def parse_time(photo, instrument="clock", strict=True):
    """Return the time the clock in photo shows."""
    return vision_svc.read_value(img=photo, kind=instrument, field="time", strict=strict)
7:24
